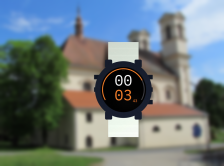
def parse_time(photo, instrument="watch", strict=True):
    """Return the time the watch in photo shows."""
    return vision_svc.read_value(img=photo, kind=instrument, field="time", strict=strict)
0:03
